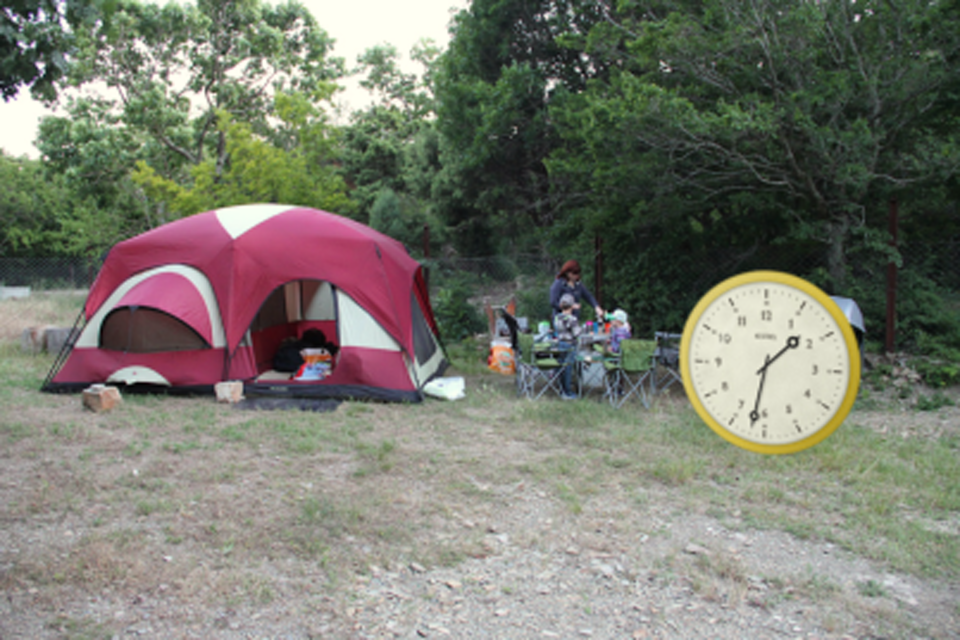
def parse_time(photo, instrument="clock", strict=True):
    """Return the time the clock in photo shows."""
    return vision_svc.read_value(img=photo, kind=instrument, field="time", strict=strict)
1:32
